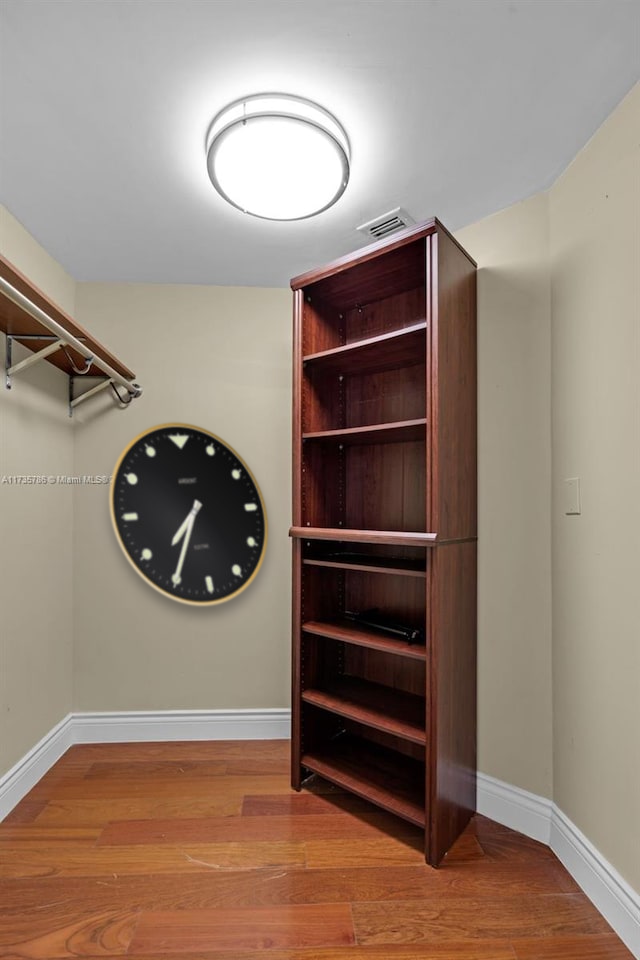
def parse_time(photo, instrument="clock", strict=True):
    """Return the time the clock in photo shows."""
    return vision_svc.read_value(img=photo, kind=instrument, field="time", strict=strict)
7:35
